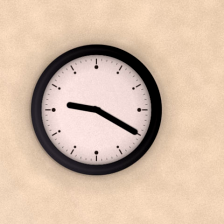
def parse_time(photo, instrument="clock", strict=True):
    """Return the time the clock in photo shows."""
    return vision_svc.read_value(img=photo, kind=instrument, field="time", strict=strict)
9:20
